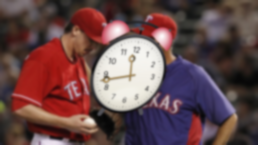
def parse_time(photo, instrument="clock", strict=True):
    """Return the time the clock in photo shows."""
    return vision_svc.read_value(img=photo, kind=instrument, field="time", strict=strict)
11:43
